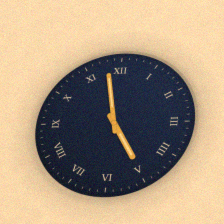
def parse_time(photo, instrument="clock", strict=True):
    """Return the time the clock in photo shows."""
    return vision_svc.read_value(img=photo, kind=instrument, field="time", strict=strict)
4:58
